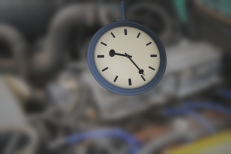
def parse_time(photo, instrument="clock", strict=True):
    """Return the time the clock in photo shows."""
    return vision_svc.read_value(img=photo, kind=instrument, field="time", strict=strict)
9:24
